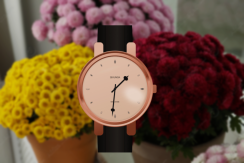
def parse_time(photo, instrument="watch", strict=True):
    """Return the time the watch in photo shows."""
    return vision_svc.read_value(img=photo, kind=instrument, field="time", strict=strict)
1:31
